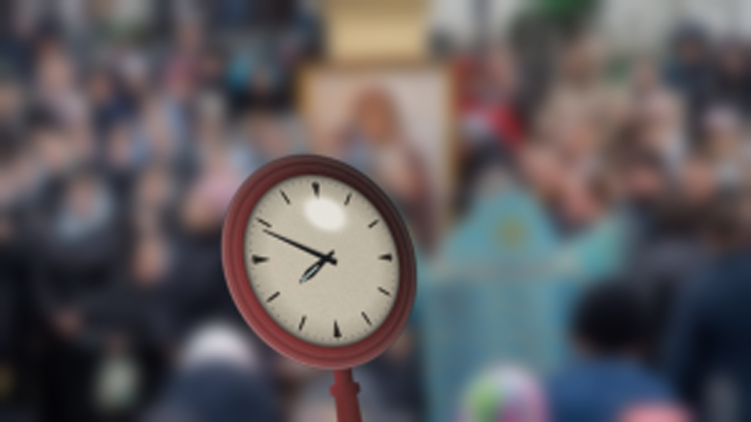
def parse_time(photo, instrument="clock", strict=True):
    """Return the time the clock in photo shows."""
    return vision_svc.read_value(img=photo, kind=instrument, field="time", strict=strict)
7:49
